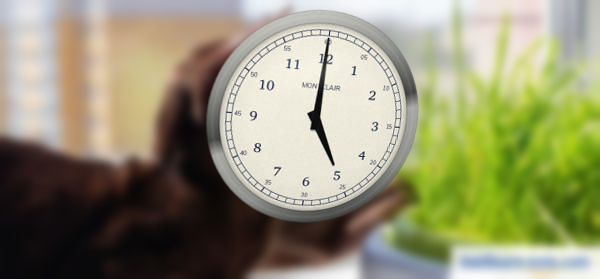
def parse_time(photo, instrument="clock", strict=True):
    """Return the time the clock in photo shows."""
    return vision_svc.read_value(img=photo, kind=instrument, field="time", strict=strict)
5:00
